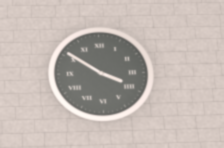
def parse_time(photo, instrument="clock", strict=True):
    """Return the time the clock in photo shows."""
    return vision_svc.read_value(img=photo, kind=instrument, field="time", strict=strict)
3:51
